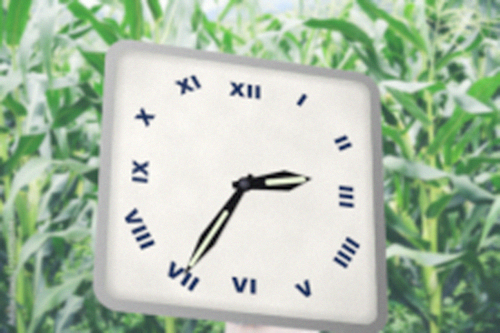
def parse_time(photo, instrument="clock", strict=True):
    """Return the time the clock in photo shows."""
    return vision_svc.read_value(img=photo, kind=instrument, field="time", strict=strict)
2:35
